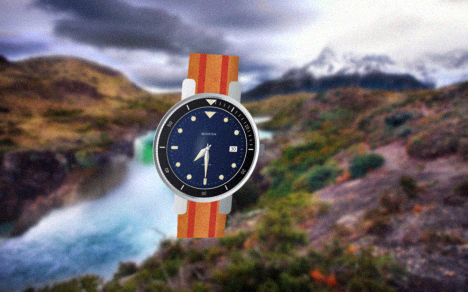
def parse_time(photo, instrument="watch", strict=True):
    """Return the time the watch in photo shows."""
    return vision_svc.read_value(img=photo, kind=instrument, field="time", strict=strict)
7:30
